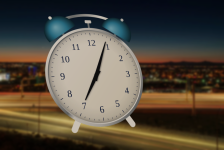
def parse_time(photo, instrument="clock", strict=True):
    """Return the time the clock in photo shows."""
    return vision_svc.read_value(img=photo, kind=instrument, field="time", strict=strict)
7:04
